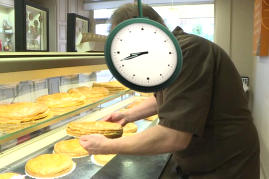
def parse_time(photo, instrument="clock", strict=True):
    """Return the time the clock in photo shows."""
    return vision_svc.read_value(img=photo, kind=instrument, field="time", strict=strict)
8:42
